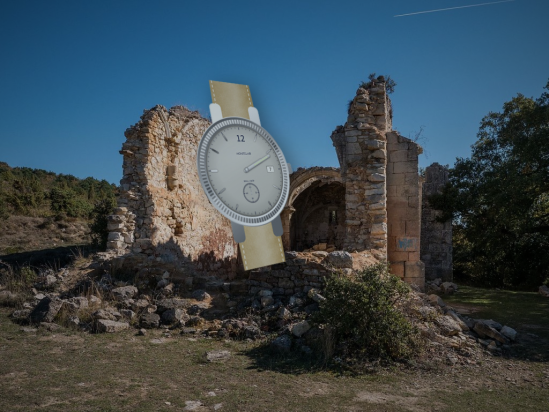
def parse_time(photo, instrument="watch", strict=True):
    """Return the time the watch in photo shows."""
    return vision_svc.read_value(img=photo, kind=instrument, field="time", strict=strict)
2:11
